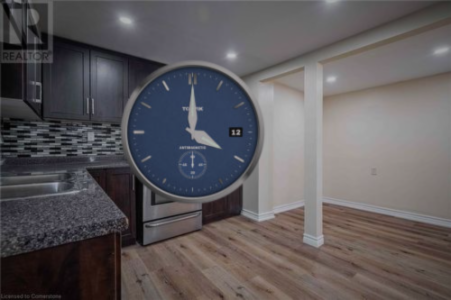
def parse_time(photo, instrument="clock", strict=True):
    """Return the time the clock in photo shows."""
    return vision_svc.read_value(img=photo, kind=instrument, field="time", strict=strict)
4:00
